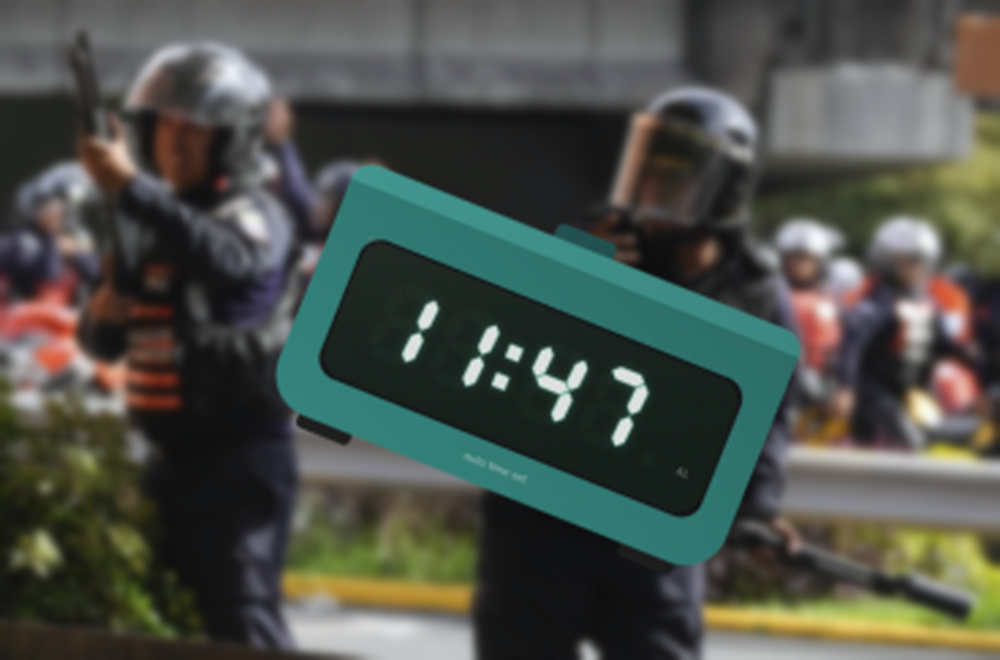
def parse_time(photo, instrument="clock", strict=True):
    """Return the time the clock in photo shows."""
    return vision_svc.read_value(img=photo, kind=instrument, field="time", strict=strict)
11:47
